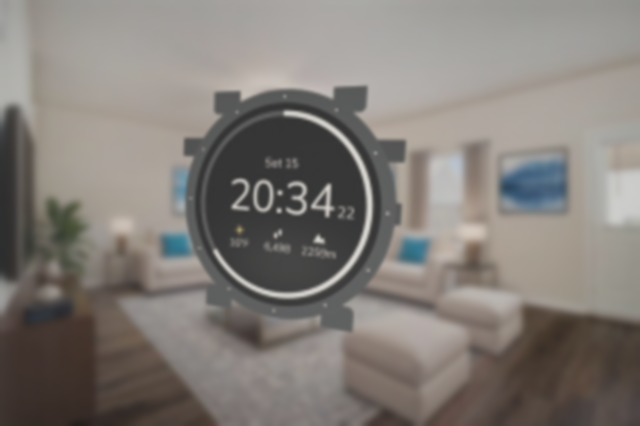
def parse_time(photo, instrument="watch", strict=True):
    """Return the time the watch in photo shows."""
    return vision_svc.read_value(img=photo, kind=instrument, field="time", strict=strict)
20:34
